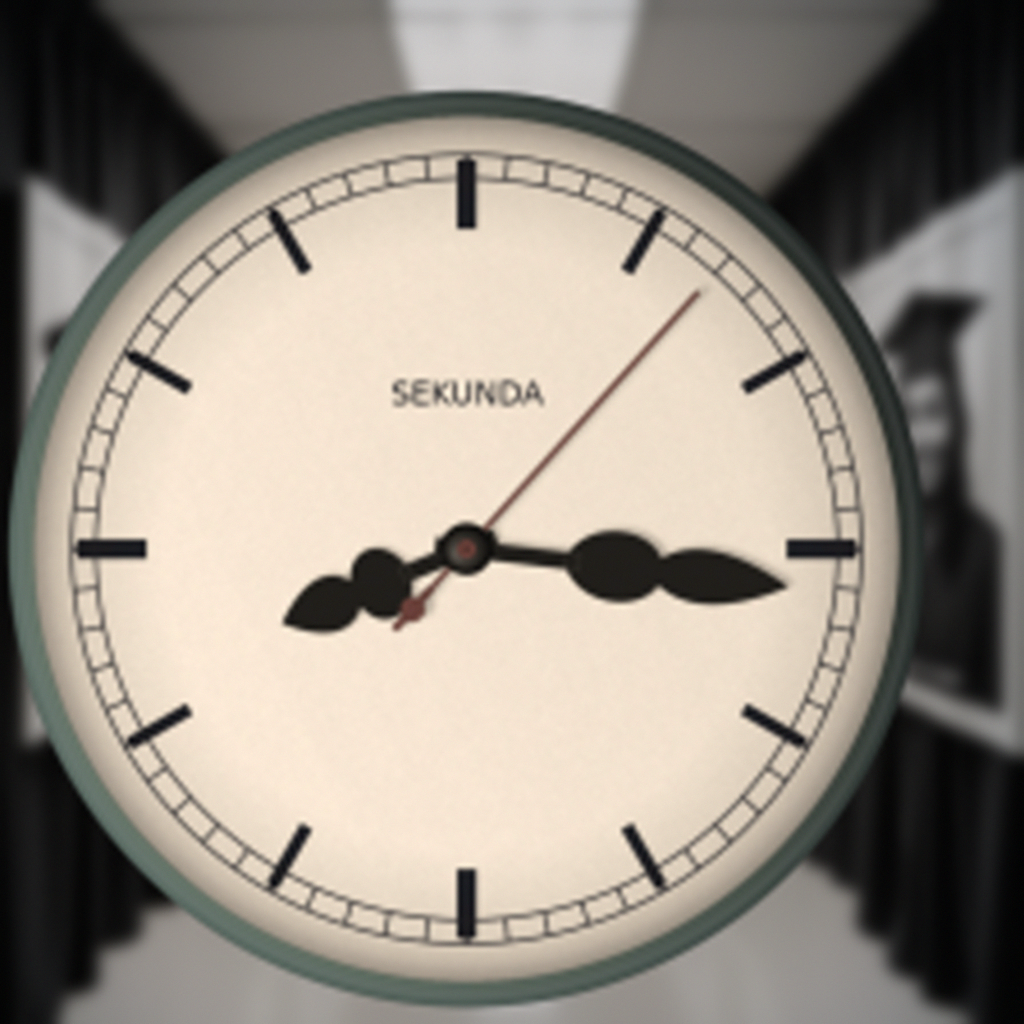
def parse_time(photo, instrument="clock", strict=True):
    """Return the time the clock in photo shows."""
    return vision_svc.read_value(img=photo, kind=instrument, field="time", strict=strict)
8:16:07
